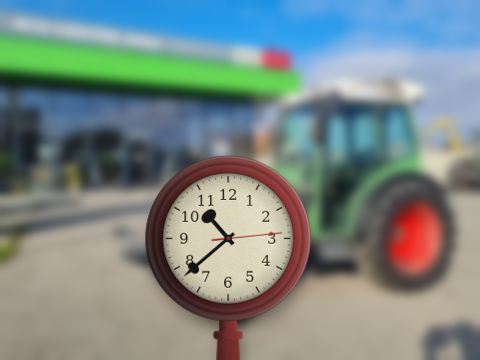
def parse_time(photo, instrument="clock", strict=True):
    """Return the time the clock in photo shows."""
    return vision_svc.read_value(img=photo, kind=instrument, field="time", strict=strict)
10:38:14
